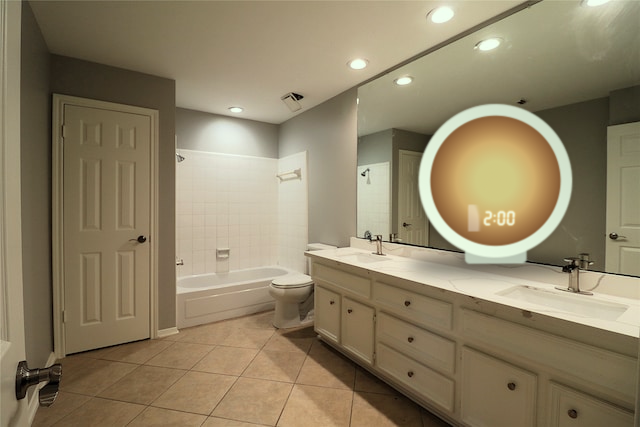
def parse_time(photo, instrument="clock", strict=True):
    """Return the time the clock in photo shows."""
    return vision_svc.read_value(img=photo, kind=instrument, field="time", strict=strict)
2:00
